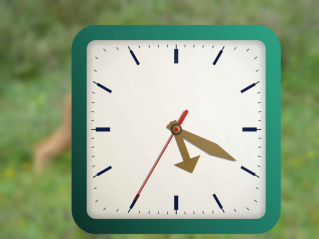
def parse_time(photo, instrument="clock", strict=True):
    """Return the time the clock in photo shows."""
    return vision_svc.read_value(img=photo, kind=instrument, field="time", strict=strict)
5:19:35
